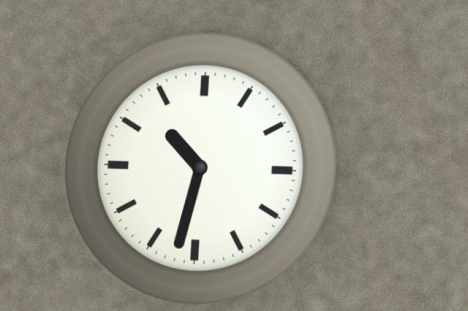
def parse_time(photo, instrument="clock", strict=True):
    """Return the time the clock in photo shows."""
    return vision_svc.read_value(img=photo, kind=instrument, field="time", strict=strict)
10:32
